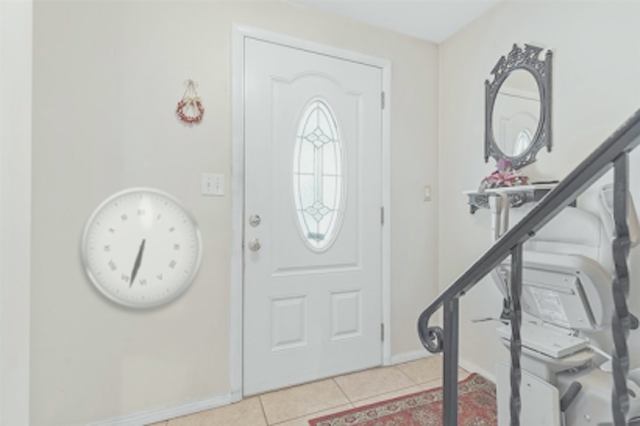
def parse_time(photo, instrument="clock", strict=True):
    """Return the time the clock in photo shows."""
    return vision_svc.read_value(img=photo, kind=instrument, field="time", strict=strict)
6:33
